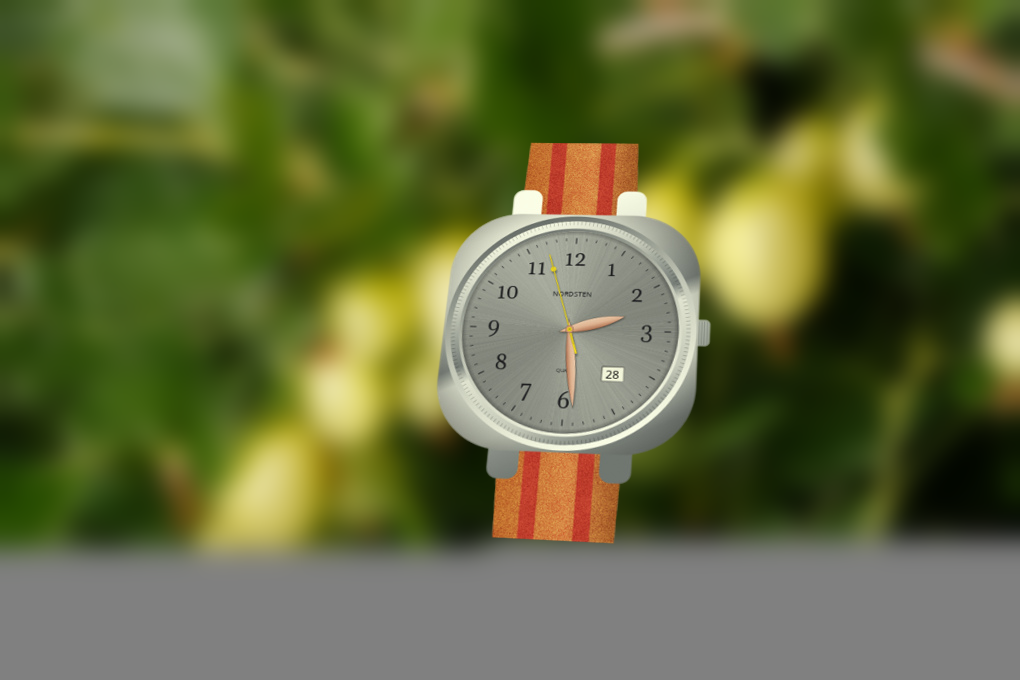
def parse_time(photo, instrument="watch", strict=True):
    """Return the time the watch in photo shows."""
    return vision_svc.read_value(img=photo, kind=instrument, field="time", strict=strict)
2:28:57
